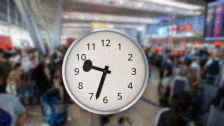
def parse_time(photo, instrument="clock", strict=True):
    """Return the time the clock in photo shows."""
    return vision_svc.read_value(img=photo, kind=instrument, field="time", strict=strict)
9:33
